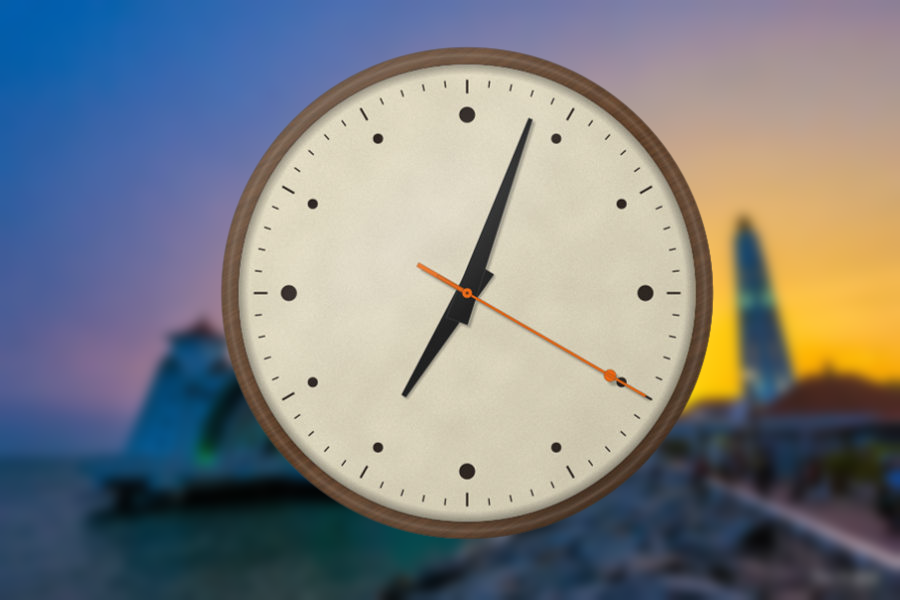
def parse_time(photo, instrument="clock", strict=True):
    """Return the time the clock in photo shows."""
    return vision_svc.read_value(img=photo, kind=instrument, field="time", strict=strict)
7:03:20
